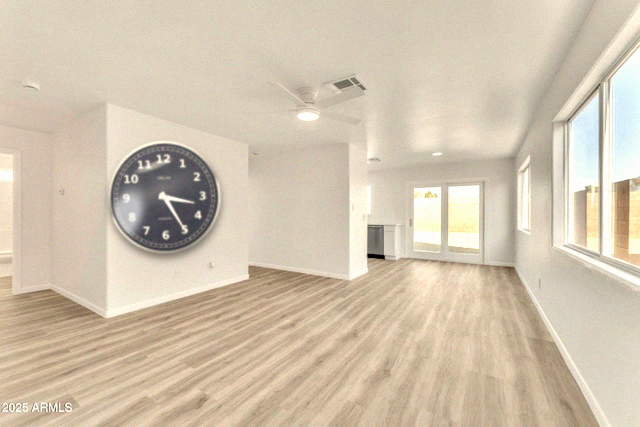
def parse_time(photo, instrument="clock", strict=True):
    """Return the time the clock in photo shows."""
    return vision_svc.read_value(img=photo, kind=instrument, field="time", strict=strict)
3:25
